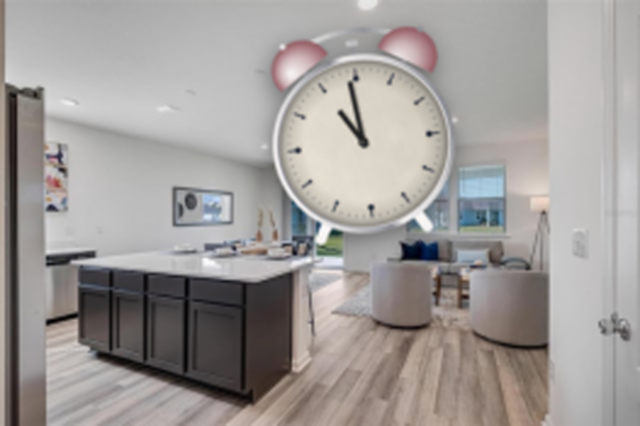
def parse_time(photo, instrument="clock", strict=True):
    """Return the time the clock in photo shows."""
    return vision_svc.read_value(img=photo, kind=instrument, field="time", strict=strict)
10:59
